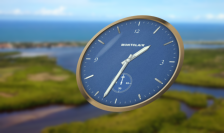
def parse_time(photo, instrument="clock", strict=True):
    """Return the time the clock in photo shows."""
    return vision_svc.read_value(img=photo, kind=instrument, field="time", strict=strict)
1:33
